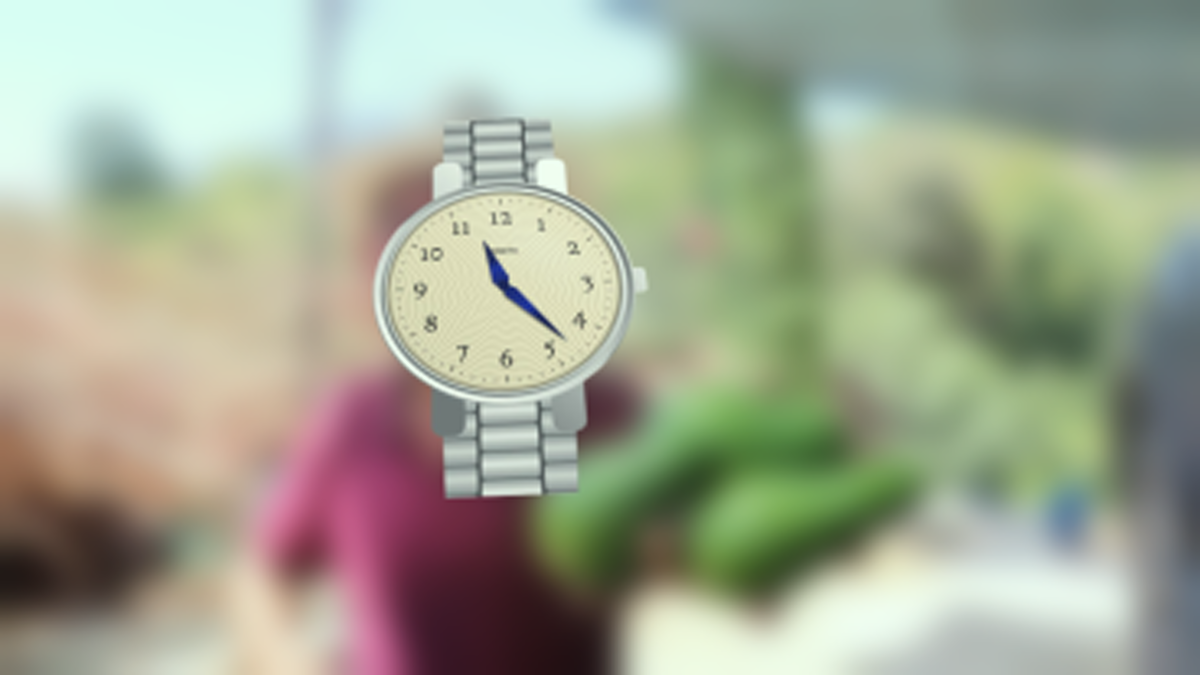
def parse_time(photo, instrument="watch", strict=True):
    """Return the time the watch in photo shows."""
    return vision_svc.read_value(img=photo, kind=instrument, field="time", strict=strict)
11:23
